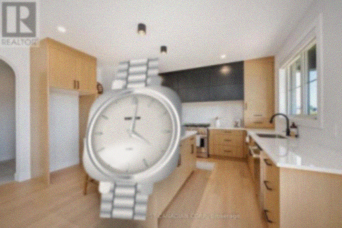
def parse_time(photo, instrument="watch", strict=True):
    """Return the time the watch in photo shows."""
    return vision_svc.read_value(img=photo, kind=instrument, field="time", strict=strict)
4:01
